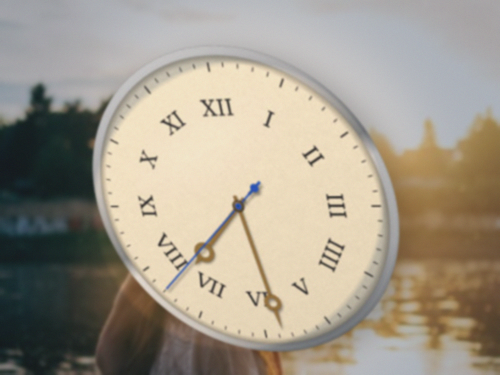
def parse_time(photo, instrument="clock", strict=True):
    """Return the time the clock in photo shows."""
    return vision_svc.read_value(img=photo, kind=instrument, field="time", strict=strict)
7:28:38
